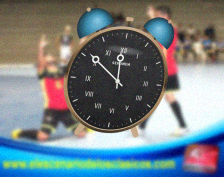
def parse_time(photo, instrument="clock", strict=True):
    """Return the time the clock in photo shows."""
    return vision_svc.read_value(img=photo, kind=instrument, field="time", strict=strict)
11:51
